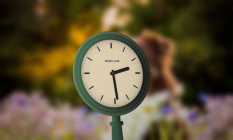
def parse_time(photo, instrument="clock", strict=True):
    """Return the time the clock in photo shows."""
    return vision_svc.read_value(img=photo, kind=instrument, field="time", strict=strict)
2:29
